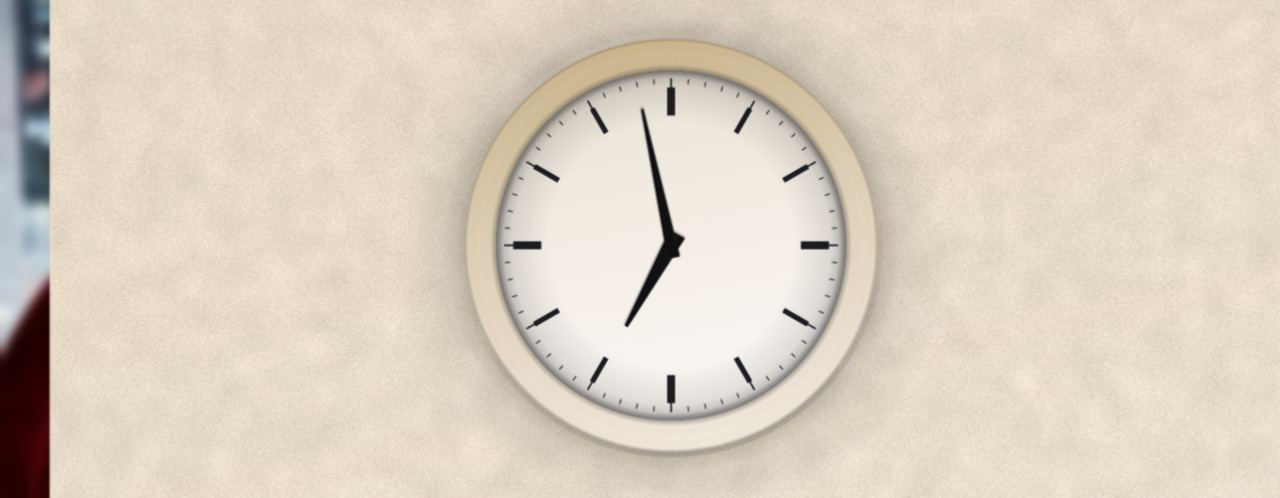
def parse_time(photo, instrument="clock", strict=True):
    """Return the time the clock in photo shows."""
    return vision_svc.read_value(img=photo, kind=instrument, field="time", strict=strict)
6:58
